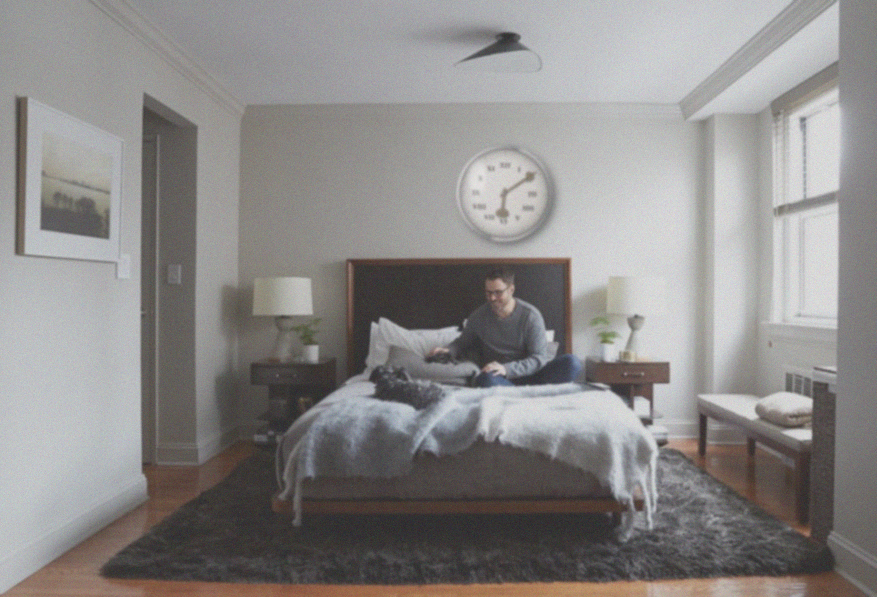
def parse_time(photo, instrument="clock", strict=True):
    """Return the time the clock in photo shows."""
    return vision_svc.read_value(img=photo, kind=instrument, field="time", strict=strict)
6:09
